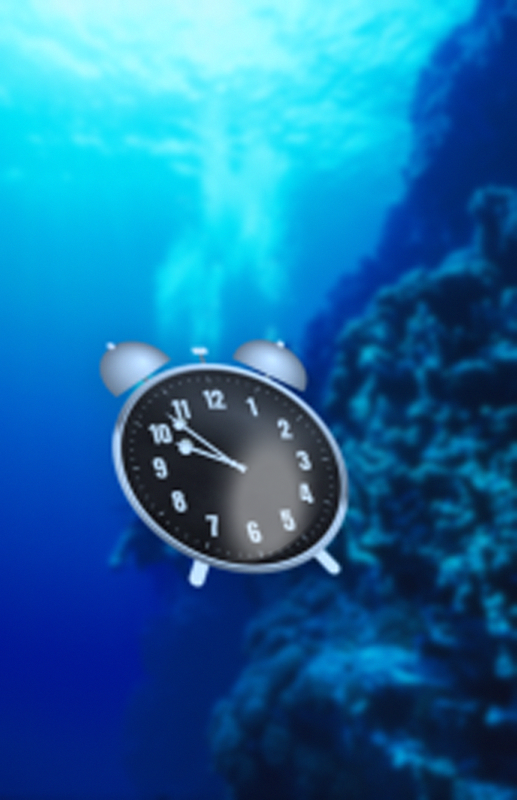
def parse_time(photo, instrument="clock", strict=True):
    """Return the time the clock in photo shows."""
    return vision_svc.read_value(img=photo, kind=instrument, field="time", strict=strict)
9:53
